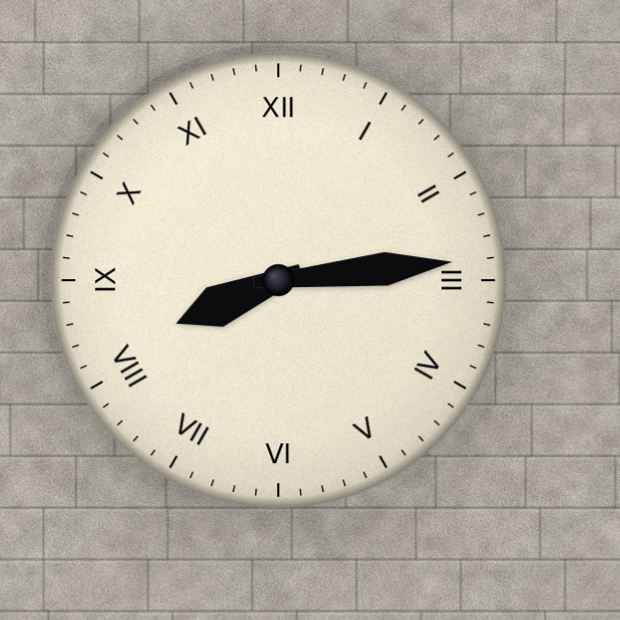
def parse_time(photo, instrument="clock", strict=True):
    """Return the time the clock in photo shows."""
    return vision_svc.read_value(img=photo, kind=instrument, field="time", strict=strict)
8:14
